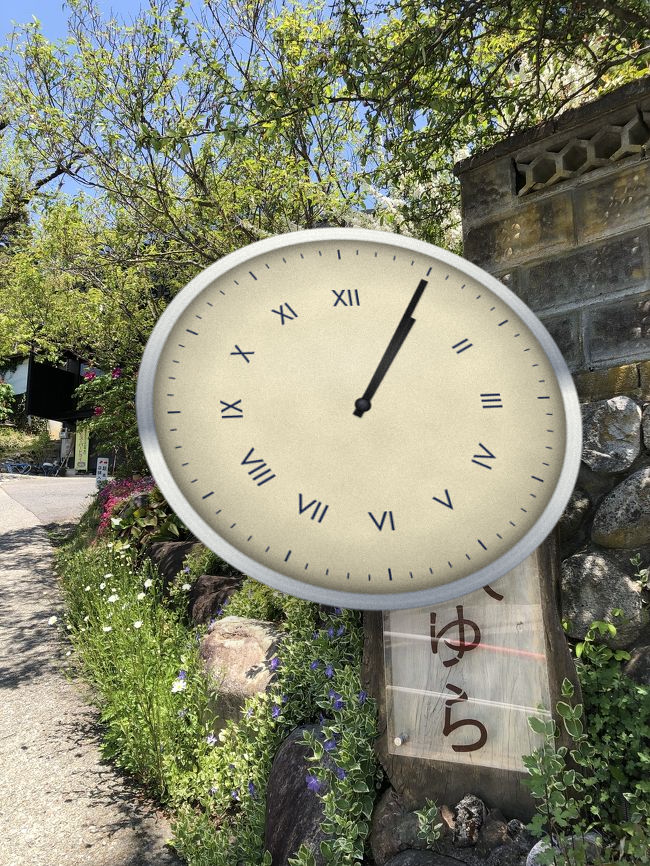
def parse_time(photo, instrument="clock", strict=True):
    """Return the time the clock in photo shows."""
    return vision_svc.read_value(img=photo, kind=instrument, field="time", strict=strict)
1:05
